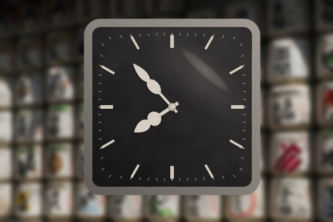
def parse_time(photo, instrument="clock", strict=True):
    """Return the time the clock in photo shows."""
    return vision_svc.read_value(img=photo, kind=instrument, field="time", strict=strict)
7:53
